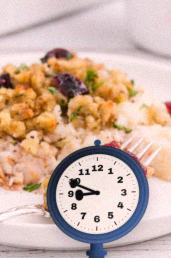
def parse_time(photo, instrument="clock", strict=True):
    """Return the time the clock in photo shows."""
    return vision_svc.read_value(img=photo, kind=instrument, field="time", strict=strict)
8:49
